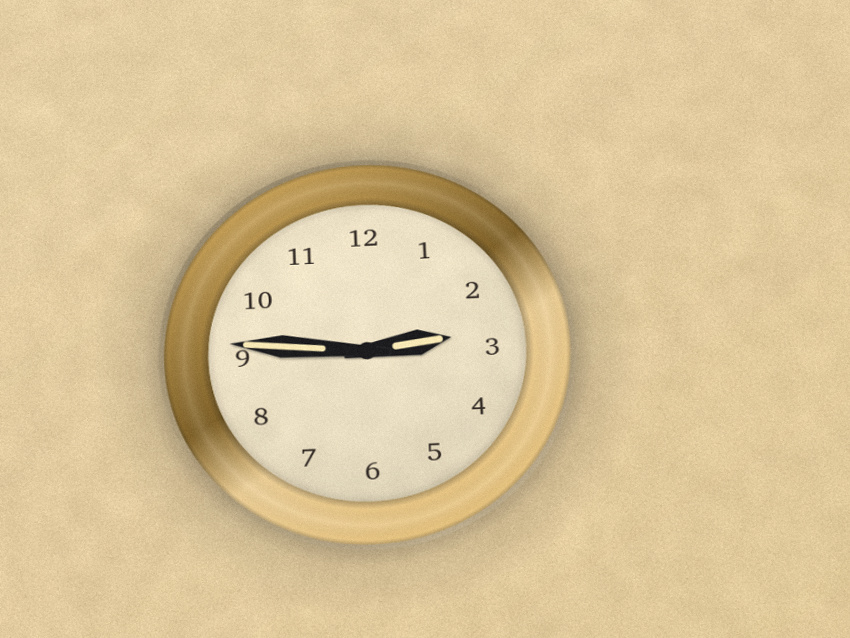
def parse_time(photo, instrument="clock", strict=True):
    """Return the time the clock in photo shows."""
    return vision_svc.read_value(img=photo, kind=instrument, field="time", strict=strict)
2:46
